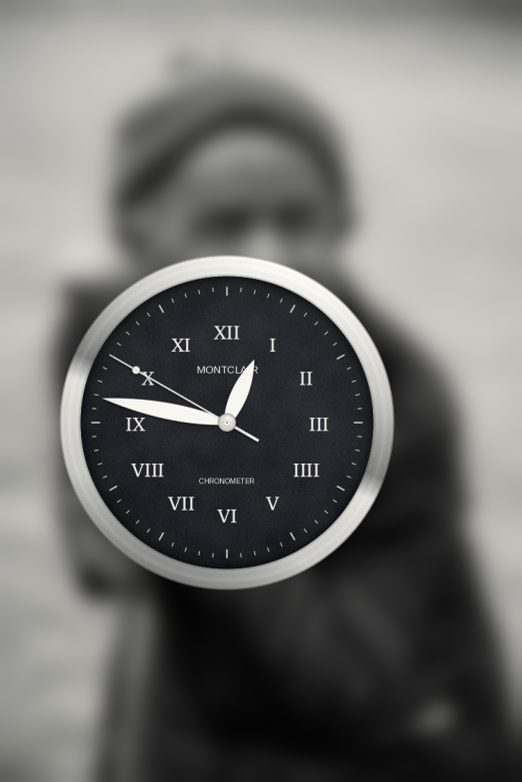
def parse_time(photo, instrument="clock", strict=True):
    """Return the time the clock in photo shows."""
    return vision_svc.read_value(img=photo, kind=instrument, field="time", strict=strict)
12:46:50
